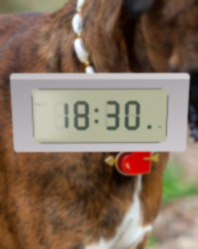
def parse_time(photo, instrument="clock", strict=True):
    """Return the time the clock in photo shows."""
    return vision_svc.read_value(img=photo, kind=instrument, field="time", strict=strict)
18:30
